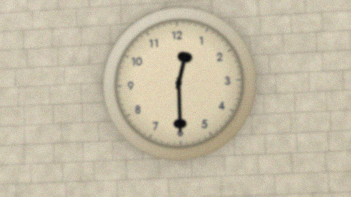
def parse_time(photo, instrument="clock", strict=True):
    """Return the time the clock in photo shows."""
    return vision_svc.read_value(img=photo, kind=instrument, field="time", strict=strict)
12:30
